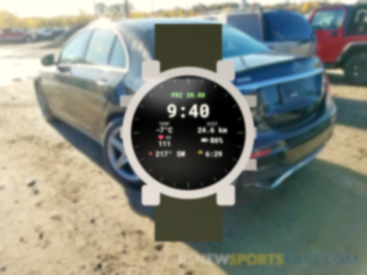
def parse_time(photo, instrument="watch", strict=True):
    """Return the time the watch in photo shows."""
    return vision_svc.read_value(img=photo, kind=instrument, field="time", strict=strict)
9:40
